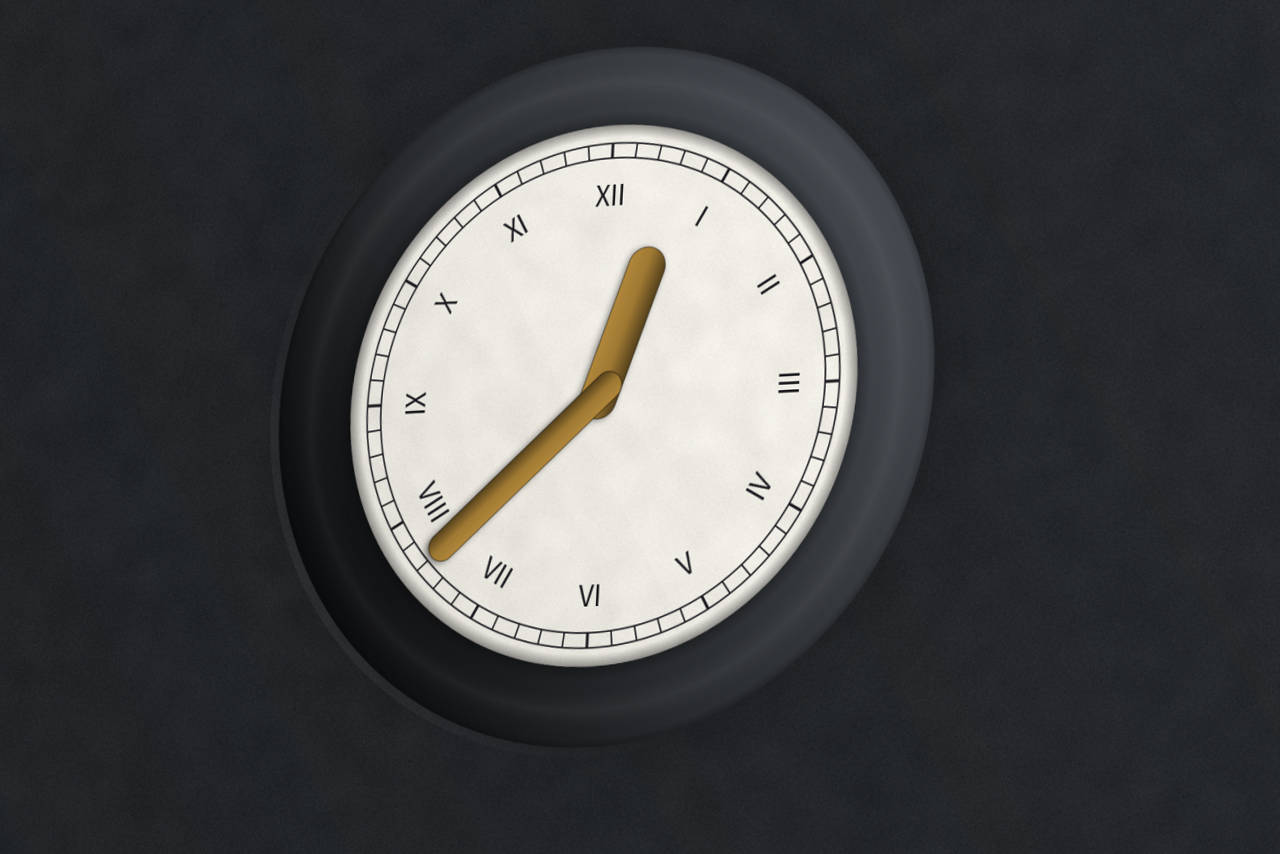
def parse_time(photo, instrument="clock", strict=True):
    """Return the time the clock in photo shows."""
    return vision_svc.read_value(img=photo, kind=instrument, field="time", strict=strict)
12:38
